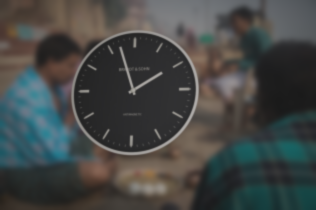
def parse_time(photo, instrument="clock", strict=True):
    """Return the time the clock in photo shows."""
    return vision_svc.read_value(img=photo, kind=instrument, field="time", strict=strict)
1:57
